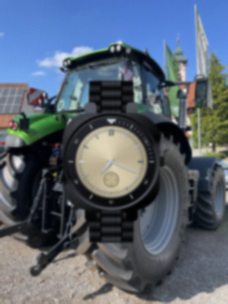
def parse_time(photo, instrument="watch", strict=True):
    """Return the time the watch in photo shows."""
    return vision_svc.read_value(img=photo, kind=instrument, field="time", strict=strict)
7:19
